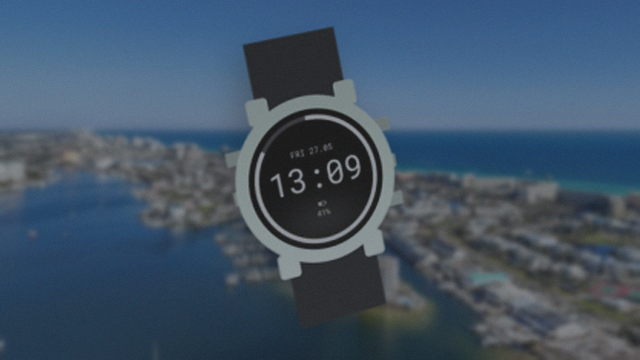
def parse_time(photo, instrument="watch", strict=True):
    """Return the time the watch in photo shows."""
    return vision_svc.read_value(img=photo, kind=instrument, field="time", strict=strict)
13:09
